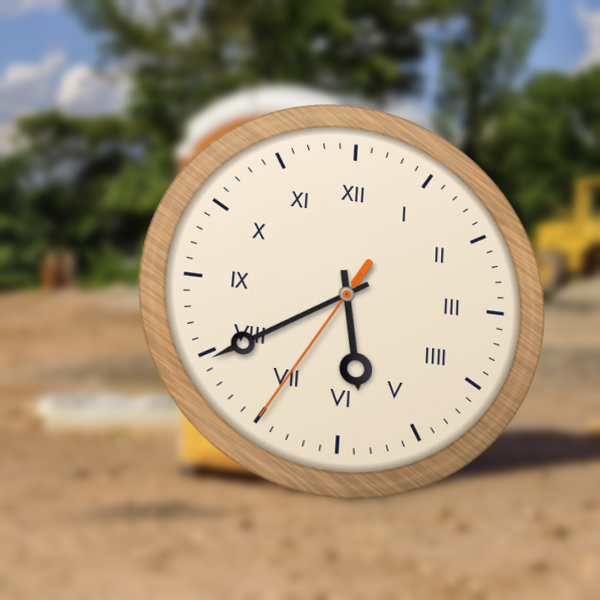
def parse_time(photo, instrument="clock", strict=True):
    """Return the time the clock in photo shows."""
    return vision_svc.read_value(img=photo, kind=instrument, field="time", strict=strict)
5:39:35
